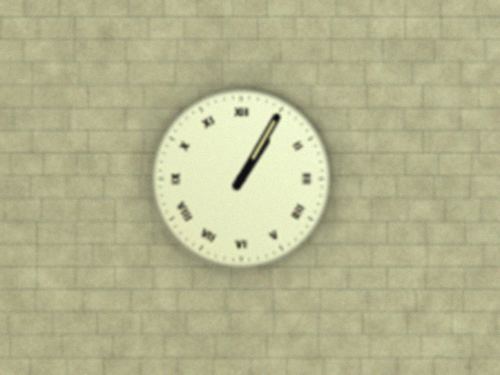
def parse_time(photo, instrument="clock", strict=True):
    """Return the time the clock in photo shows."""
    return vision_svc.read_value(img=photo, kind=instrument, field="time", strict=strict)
1:05
